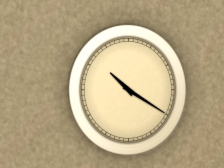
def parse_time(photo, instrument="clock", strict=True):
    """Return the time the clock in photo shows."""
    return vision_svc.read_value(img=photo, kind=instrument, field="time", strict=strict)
10:20
